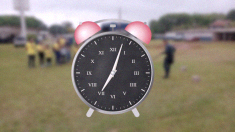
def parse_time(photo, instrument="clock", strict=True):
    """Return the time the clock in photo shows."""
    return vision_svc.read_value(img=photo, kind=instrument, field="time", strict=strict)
7:03
